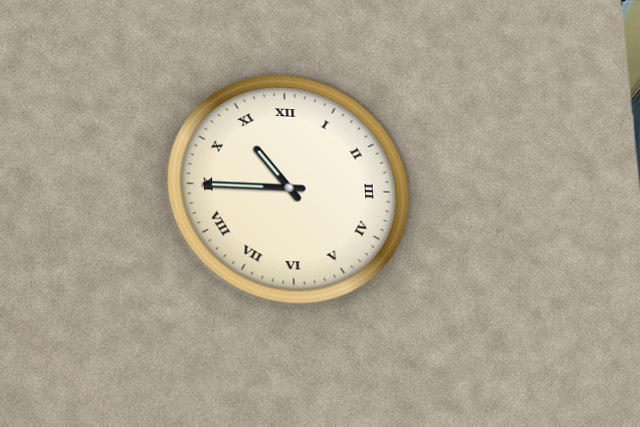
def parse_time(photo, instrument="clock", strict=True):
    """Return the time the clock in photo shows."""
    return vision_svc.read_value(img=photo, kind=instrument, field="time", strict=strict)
10:45
